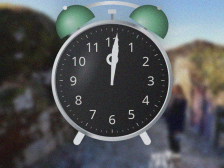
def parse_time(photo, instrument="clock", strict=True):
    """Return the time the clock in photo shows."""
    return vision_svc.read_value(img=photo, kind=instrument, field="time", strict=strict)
12:01
